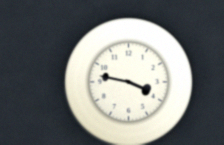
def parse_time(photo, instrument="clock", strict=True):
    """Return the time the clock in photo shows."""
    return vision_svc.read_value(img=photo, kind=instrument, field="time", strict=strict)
3:47
